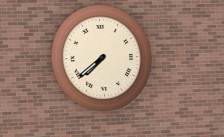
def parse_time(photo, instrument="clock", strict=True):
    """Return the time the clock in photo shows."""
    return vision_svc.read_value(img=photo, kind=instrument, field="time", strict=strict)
7:39
